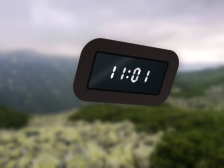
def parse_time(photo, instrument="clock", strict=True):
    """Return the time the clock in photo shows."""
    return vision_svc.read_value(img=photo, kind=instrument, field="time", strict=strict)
11:01
